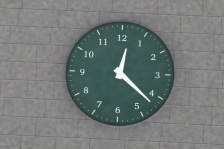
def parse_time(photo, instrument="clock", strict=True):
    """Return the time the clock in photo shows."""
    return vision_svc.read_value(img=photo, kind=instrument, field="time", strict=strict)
12:22
